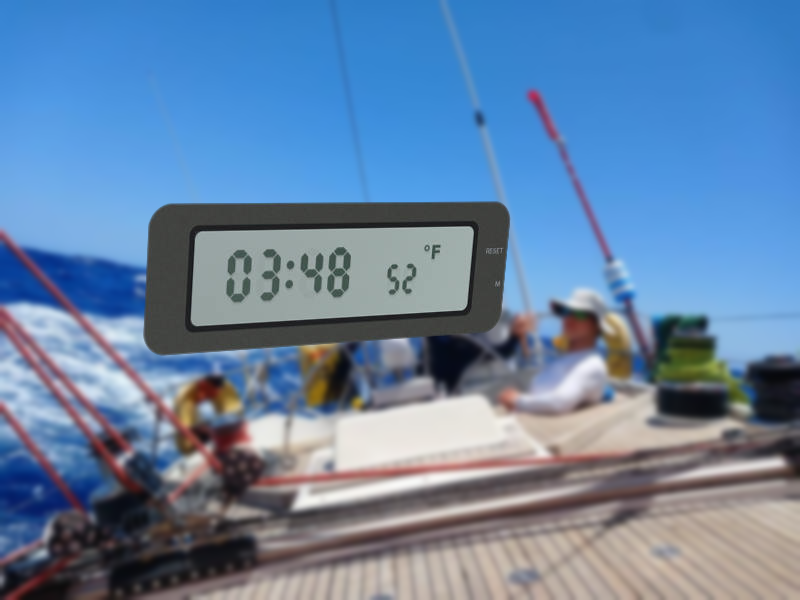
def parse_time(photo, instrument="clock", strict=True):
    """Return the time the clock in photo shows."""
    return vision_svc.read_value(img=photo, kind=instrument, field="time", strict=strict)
3:48
